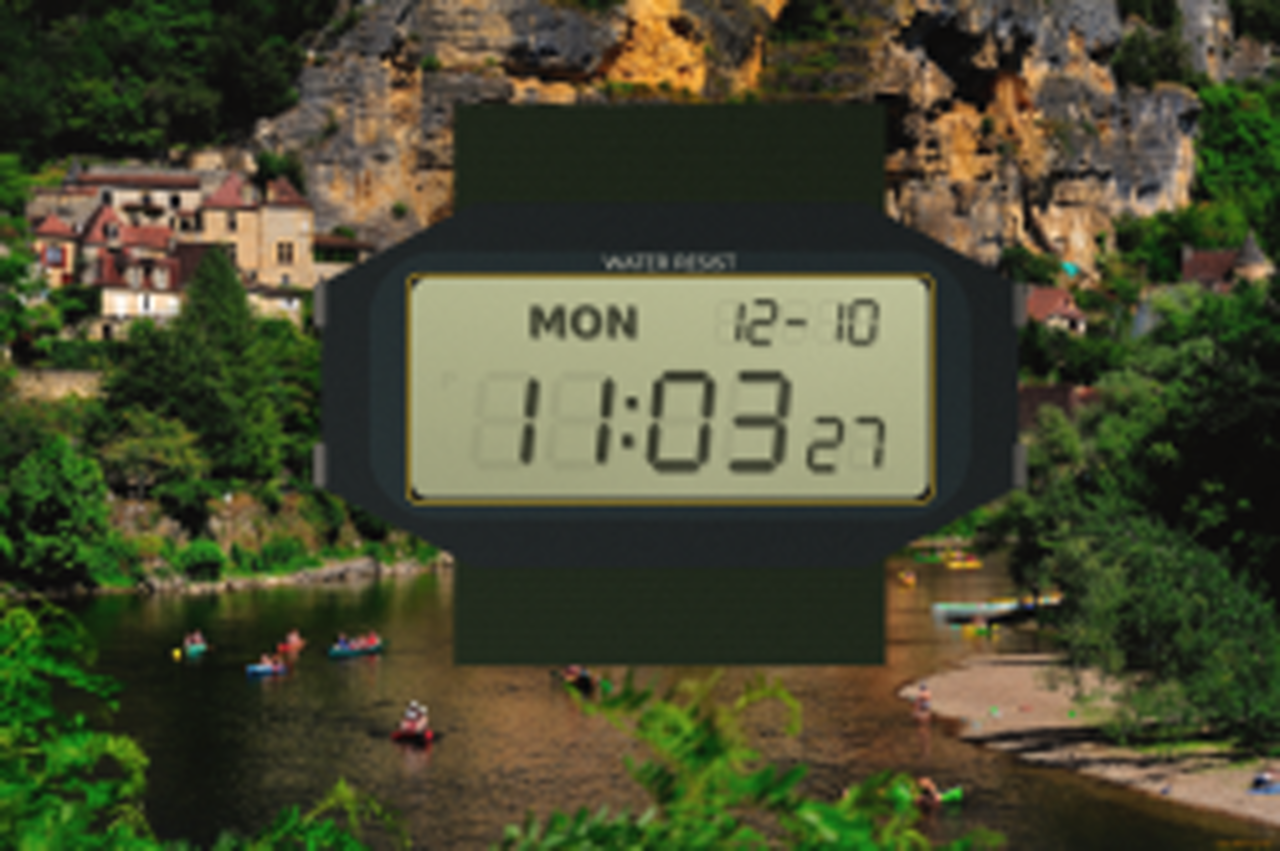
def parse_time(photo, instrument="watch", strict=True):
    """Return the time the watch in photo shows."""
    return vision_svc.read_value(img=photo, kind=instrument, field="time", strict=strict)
11:03:27
